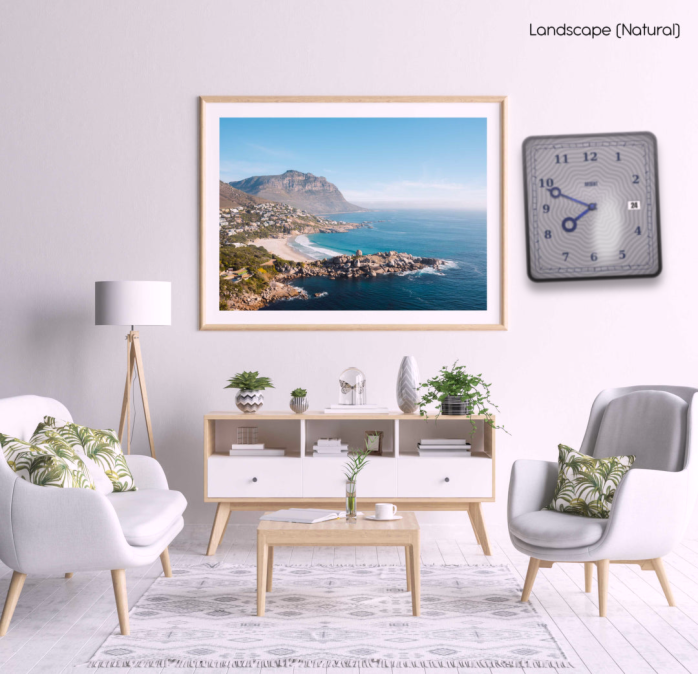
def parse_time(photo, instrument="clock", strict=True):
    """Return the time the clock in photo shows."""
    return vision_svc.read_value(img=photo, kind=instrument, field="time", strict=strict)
7:49
